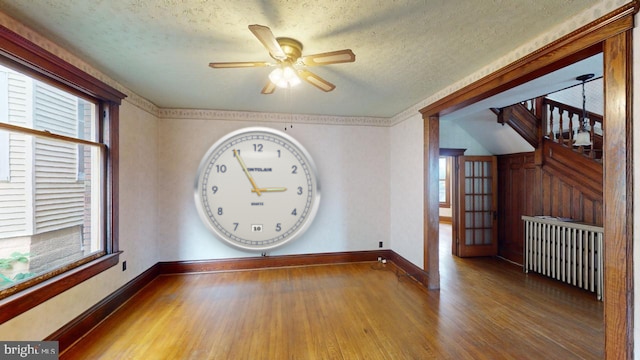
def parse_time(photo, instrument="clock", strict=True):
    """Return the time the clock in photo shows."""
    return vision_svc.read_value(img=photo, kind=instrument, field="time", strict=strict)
2:55
